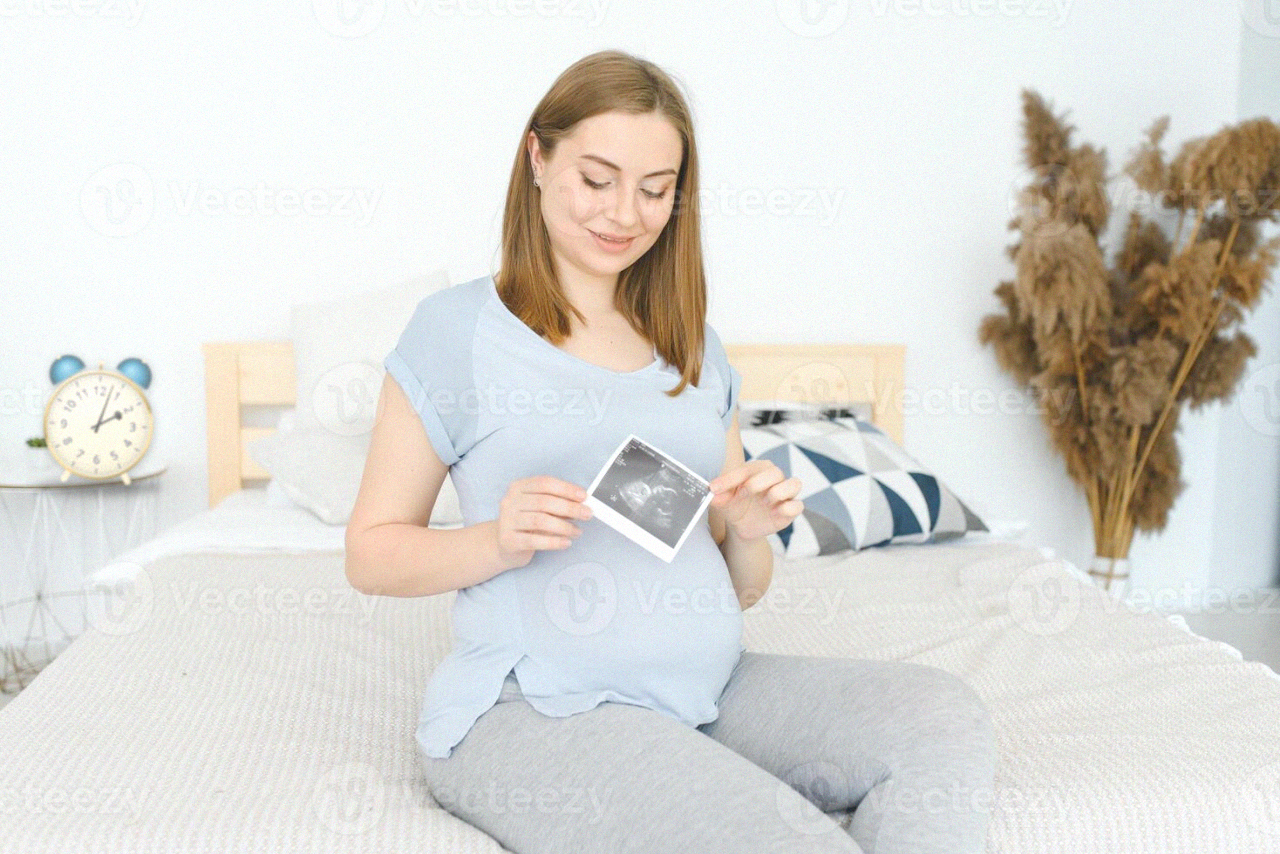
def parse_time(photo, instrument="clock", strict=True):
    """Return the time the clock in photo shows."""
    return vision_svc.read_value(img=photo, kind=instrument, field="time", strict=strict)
2:03
